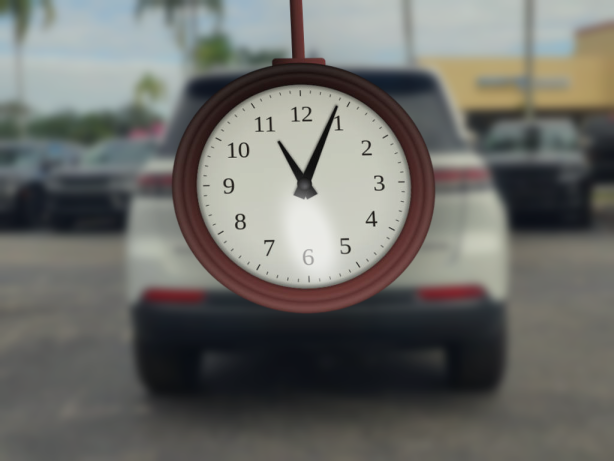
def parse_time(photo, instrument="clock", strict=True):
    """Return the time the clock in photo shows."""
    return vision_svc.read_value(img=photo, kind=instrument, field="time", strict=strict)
11:04
